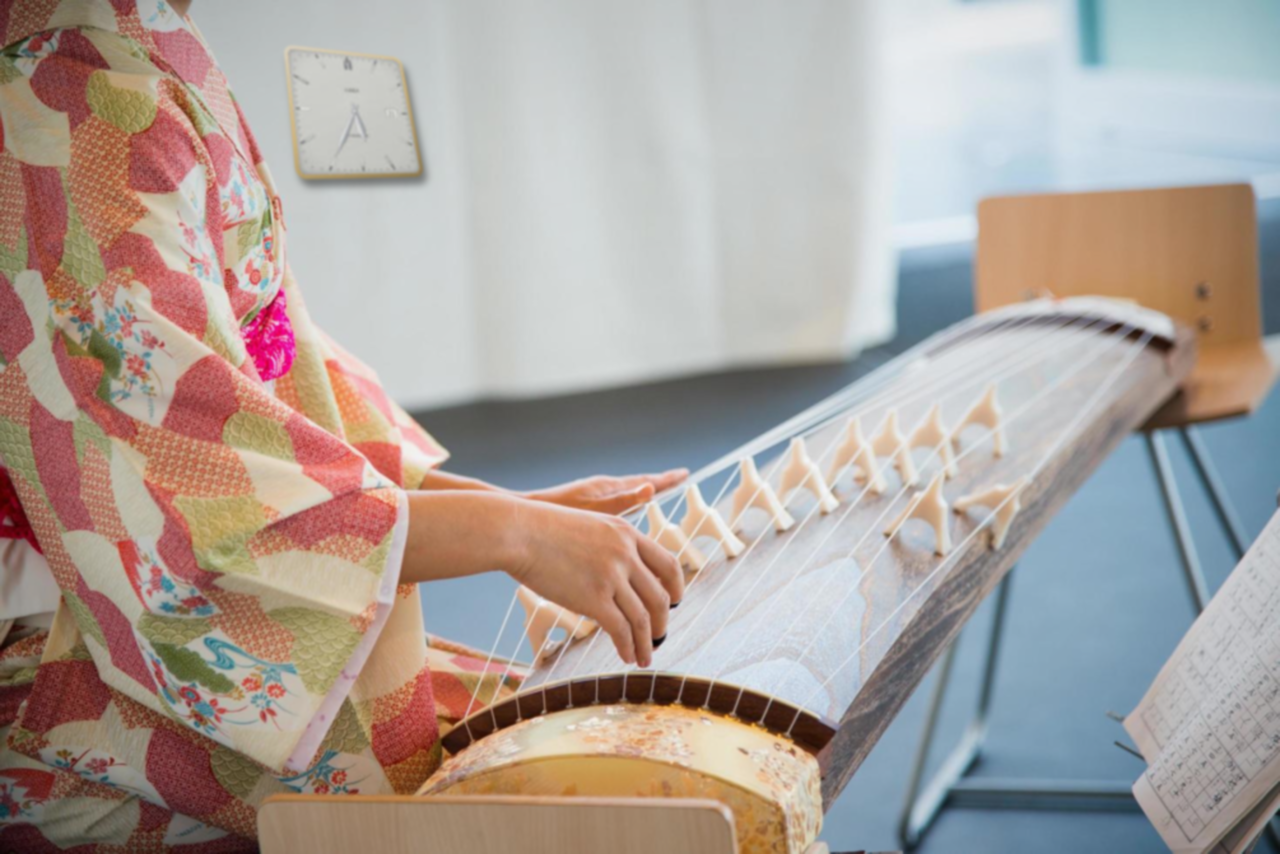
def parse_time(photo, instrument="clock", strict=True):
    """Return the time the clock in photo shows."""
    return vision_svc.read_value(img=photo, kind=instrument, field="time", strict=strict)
5:35
